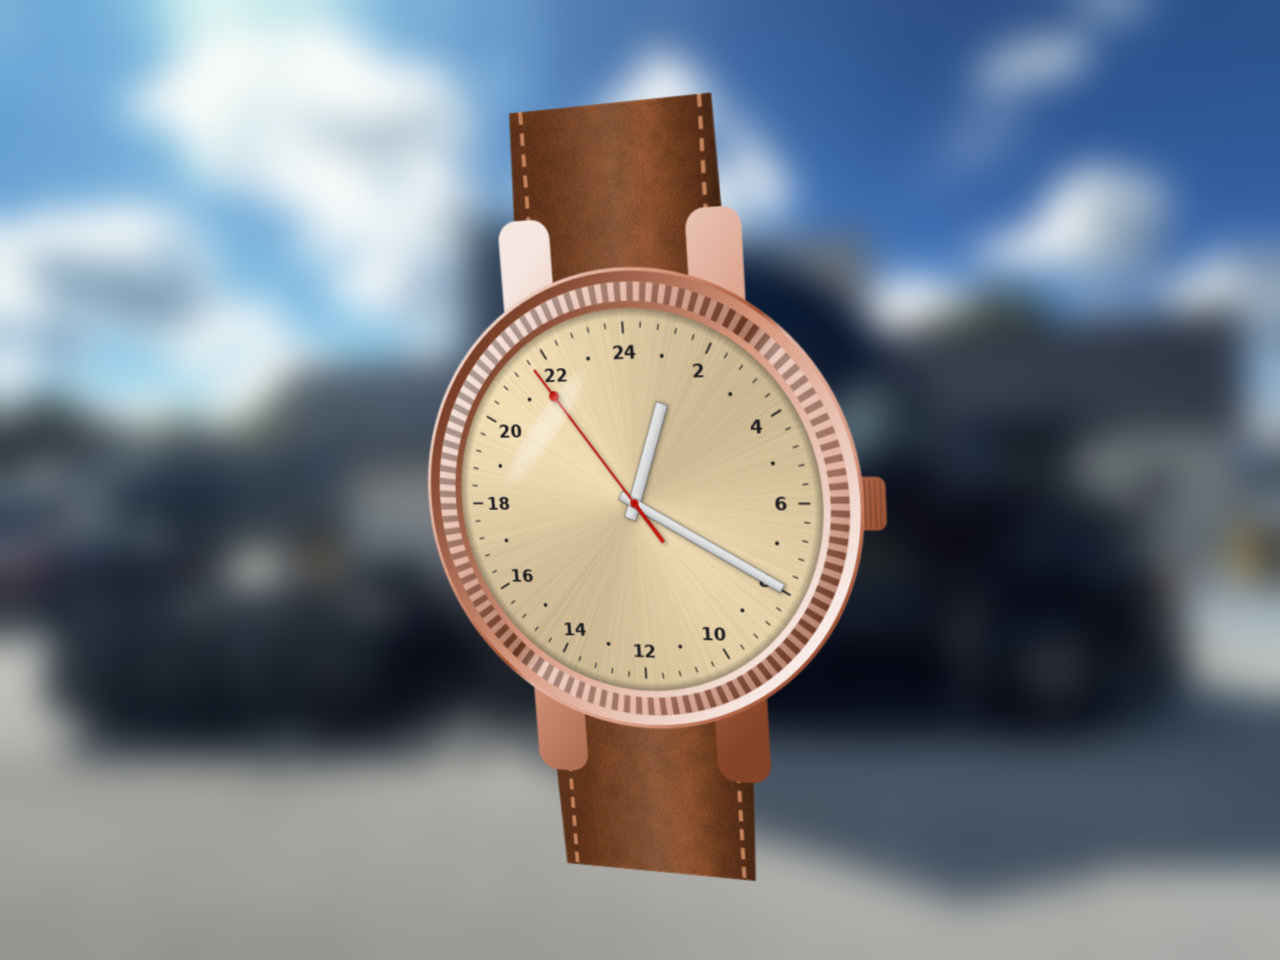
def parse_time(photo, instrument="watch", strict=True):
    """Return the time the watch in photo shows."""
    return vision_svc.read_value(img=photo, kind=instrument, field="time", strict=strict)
1:19:54
